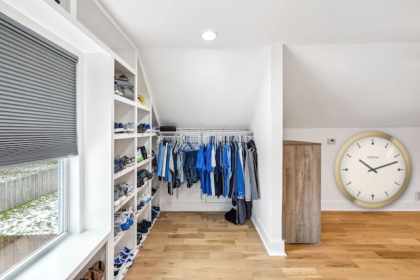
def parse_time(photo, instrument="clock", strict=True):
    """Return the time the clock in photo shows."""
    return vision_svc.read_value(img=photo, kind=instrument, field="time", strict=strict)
10:12
